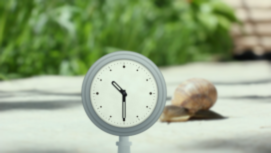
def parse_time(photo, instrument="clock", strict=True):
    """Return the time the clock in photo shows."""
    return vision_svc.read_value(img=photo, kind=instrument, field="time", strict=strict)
10:30
